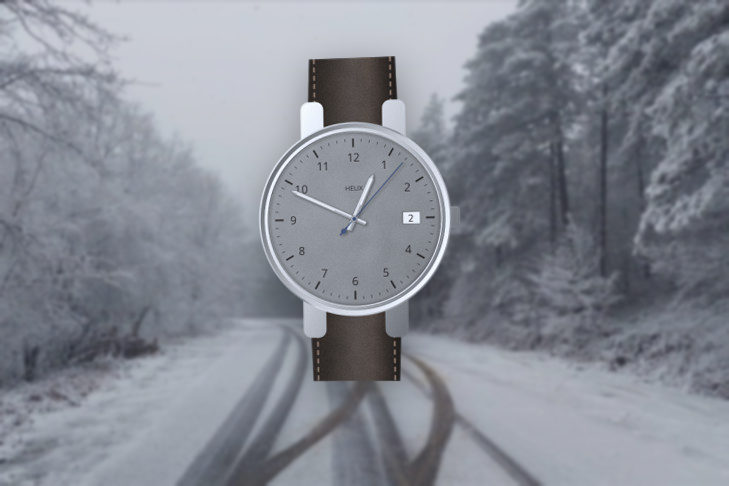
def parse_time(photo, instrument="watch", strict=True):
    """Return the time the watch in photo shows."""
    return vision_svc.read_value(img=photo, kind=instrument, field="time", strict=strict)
12:49:07
